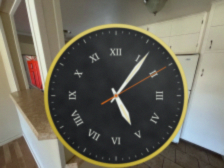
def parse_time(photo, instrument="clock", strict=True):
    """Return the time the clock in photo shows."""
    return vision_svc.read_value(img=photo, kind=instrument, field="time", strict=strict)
5:06:10
